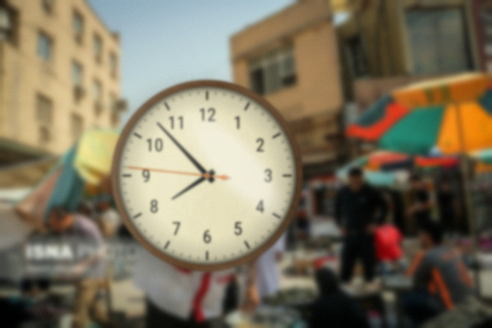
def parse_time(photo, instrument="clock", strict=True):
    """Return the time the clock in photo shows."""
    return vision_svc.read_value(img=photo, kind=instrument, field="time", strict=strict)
7:52:46
